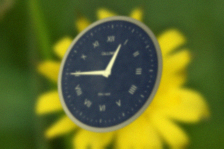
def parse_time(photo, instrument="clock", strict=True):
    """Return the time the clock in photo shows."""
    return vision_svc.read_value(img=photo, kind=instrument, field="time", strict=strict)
12:45
